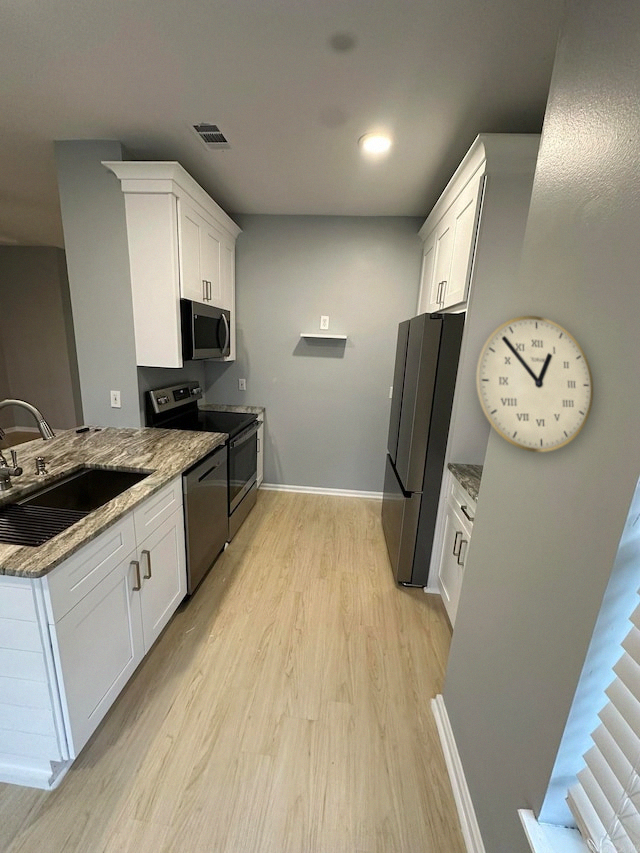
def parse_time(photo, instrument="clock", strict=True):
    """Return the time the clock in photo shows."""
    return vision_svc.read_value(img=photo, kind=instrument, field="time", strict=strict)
12:53
